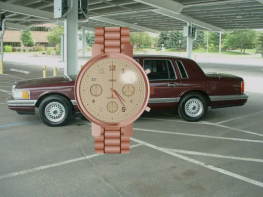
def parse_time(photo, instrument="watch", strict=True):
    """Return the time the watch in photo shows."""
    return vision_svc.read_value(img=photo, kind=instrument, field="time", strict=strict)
4:24
